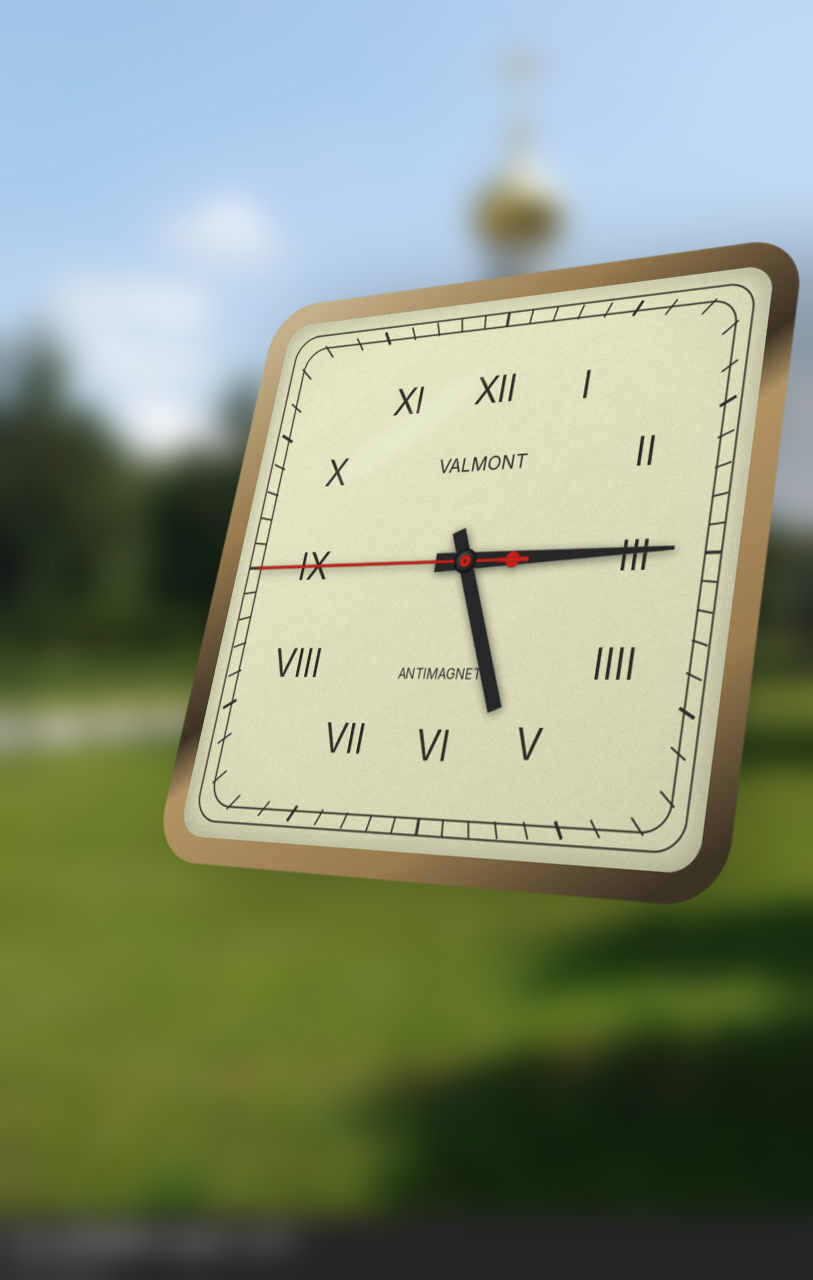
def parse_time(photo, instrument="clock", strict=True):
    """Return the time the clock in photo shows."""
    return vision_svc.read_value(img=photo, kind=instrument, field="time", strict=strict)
5:14:45
